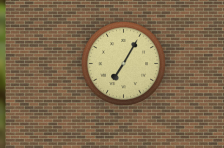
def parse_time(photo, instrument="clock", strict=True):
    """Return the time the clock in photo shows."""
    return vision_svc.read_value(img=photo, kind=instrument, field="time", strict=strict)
7:05
